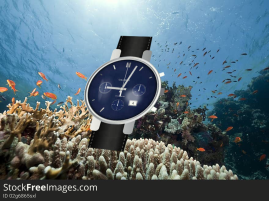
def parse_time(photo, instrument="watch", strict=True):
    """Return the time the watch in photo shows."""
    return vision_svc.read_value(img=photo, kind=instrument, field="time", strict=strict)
9:03
